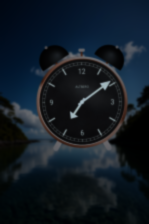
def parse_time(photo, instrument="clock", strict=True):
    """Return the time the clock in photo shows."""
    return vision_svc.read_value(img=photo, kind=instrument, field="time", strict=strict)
7:09
